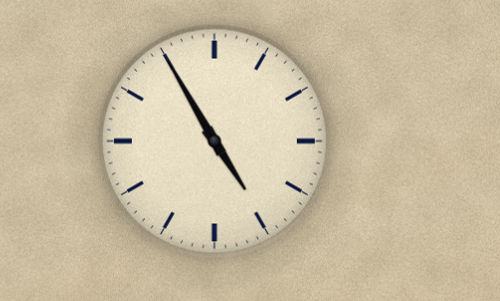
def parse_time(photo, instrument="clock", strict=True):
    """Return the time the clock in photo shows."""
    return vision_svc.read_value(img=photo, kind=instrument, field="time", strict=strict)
4:55
